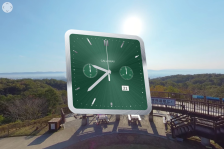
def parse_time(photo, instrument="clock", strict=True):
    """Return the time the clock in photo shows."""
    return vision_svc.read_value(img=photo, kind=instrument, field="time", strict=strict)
9:38
